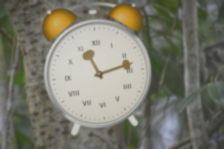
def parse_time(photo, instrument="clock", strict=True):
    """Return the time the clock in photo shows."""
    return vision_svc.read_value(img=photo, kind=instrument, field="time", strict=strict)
11:13
